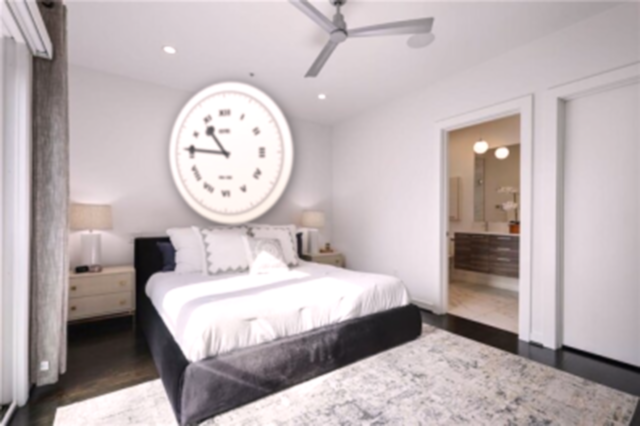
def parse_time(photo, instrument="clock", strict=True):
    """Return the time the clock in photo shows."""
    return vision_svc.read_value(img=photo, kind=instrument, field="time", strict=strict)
10:46
